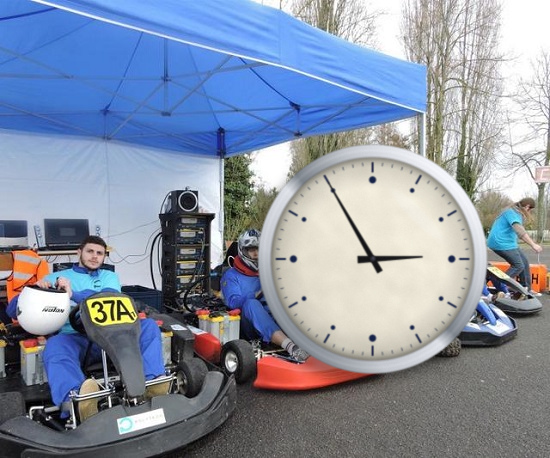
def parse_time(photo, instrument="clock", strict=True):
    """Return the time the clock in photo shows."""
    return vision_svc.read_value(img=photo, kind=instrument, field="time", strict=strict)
2:55
